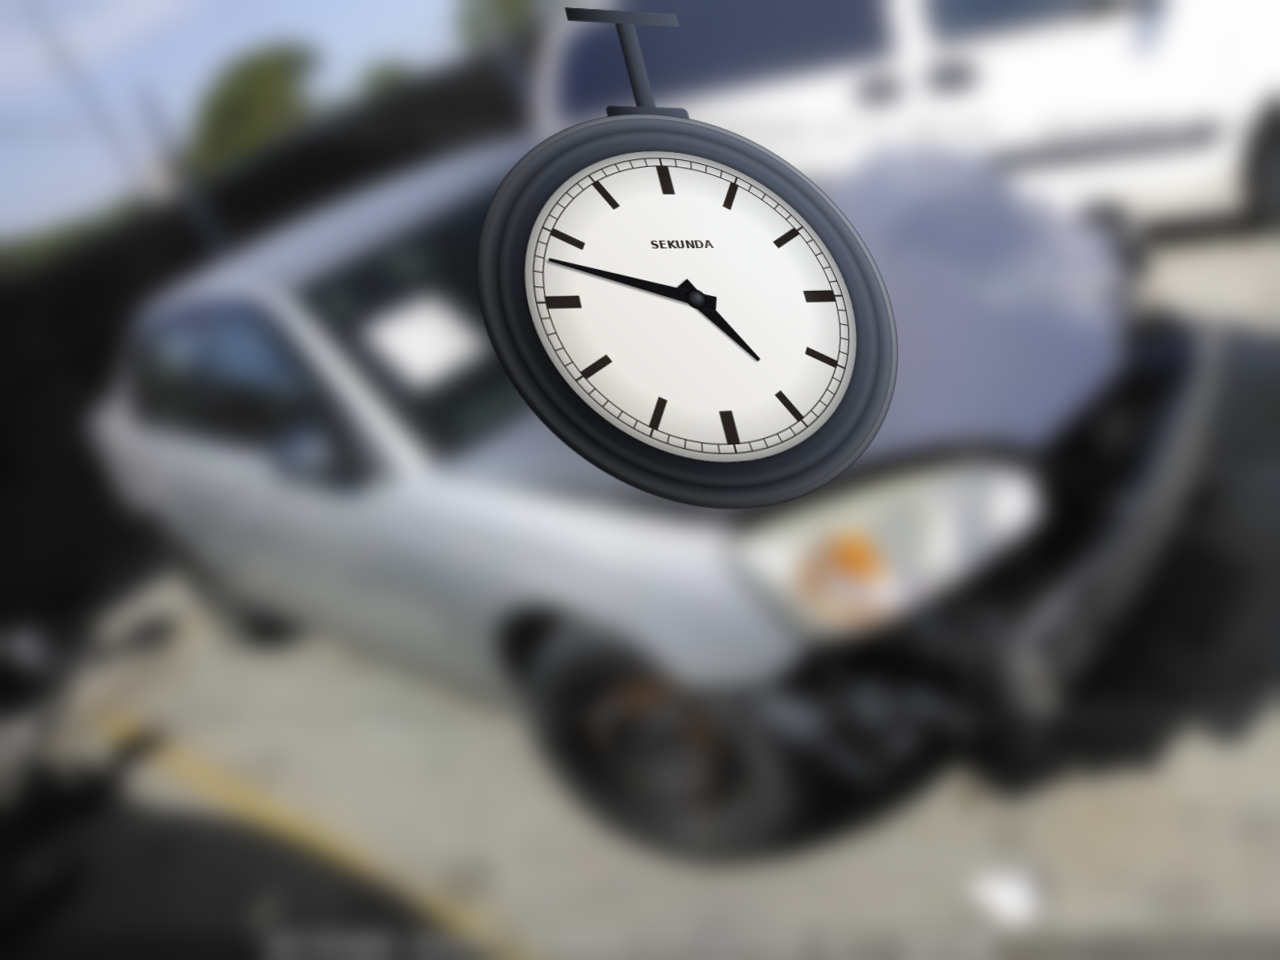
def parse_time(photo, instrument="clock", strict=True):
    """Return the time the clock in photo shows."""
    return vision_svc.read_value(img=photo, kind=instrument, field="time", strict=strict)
4:48
